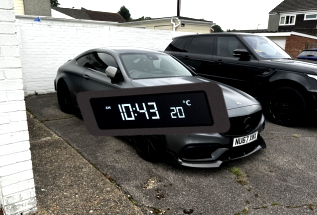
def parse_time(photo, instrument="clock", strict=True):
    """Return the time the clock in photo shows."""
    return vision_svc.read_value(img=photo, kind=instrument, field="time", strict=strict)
10:43
